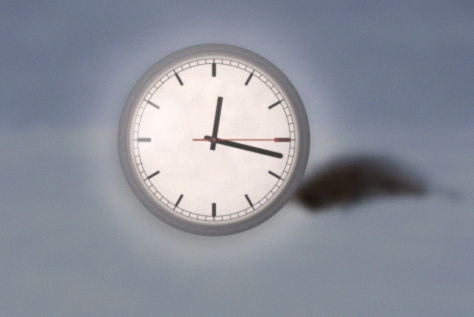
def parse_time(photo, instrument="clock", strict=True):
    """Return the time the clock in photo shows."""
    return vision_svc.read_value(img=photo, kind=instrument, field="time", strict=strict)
12:17:15
